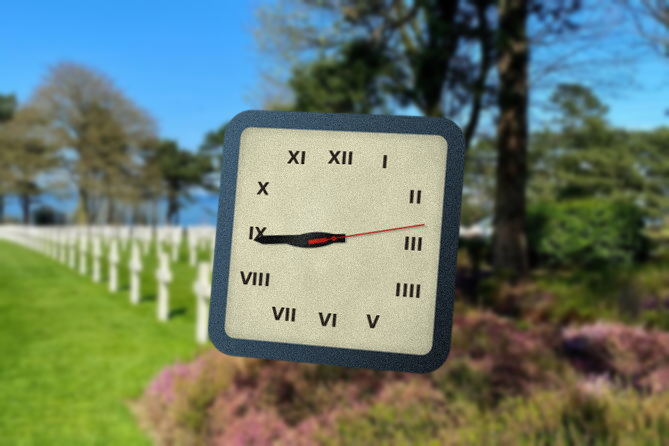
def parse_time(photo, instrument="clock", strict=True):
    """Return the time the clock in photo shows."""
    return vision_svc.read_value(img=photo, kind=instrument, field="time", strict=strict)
8:44:13
